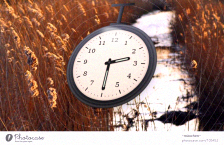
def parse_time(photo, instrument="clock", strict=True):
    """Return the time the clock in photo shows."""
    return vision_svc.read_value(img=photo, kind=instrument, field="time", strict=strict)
2:30
